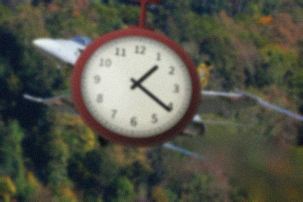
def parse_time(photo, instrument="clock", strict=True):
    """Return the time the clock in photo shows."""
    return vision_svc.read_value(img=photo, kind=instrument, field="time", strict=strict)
1:21
